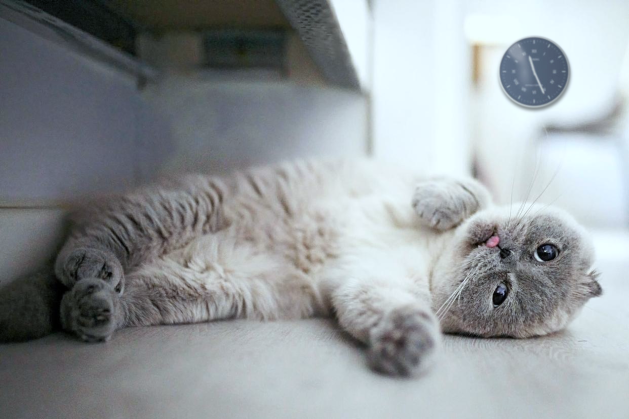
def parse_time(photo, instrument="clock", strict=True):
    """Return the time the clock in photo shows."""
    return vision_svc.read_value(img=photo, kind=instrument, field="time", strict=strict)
11:26
